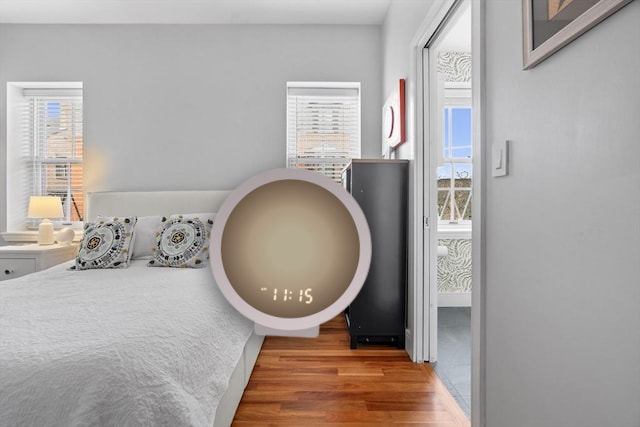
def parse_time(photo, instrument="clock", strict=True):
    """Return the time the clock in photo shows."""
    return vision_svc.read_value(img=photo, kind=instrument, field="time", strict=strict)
11:15
